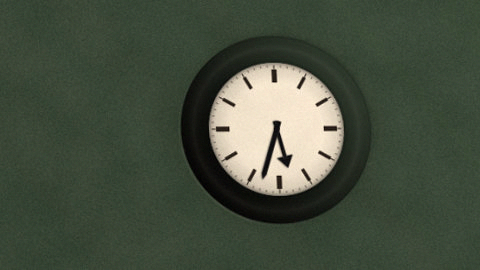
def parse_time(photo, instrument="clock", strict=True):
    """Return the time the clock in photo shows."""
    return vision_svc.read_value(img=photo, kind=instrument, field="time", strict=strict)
5:33
